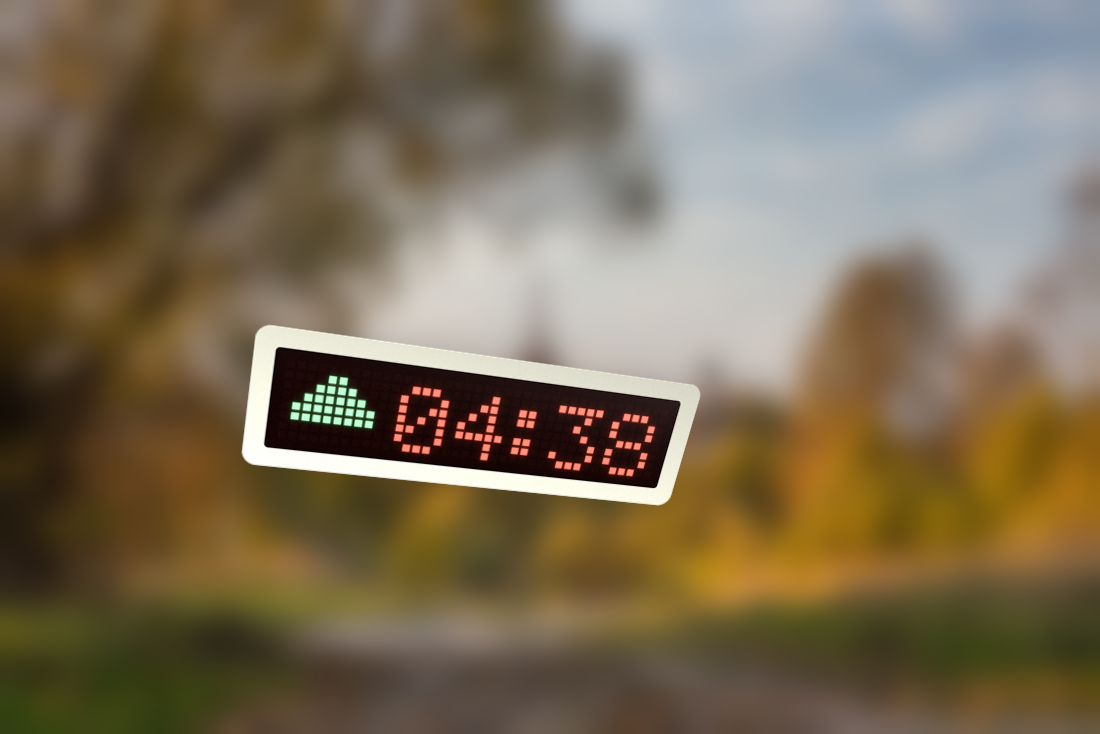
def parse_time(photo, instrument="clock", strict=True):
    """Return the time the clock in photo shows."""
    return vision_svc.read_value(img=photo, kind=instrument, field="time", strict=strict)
4:38
